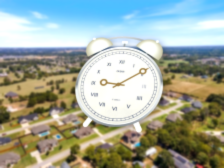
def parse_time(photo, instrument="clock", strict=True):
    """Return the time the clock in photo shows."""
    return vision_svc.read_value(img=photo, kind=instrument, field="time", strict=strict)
9:09
